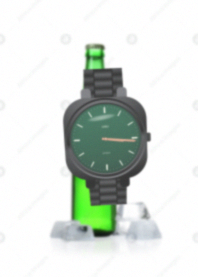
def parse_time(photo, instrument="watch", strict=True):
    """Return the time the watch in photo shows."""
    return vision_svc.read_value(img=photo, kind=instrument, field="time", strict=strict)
3:16
